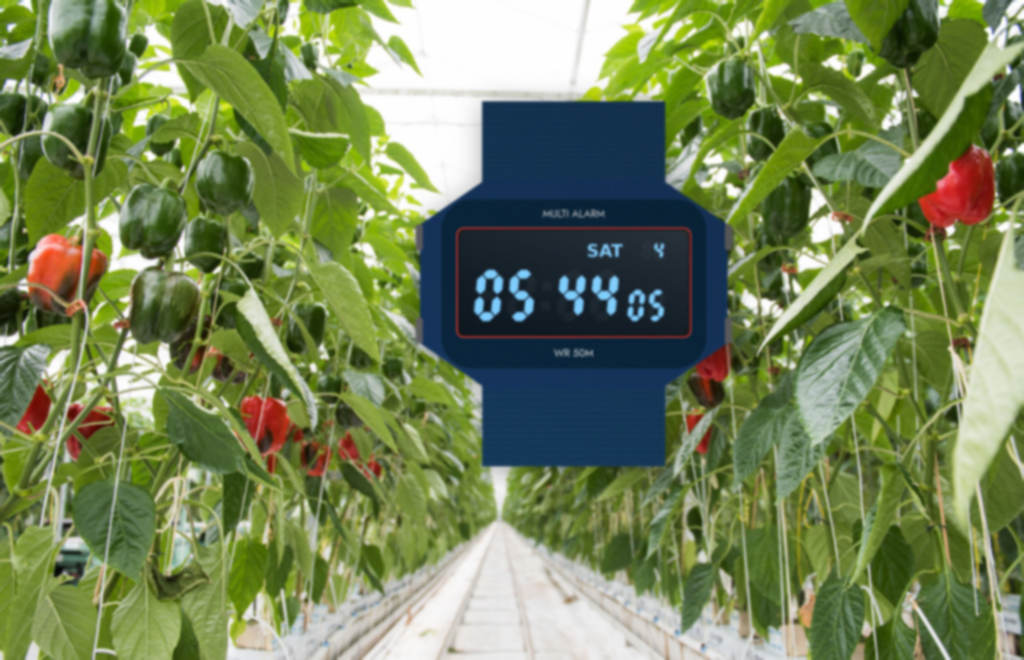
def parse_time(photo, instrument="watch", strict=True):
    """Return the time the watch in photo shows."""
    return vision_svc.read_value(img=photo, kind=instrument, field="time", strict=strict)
5:44:05
